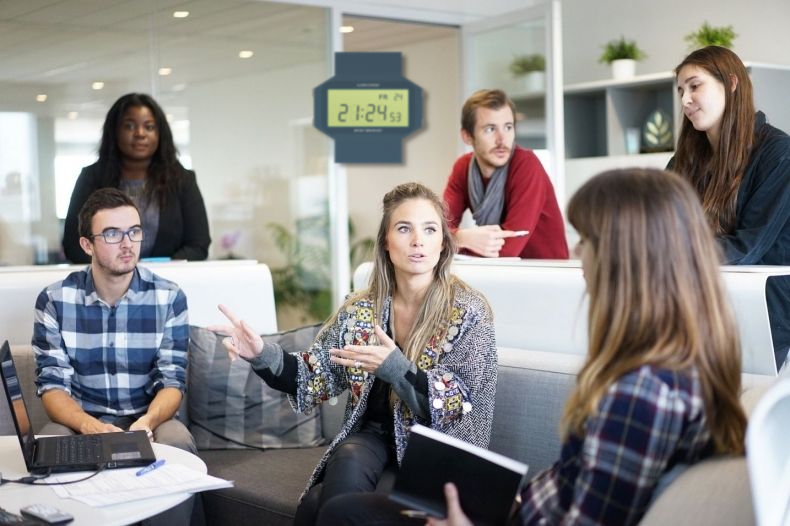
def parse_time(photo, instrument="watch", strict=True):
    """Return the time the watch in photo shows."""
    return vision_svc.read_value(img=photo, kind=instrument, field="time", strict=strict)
21:24
